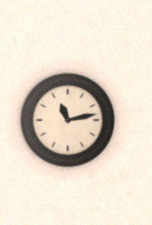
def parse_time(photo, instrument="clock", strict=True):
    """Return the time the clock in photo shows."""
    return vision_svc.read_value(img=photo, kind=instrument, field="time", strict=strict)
11:13
